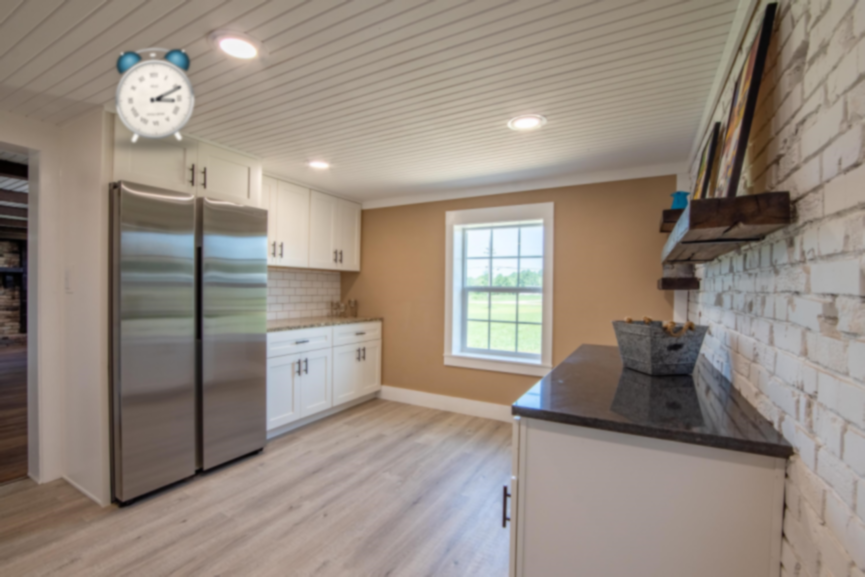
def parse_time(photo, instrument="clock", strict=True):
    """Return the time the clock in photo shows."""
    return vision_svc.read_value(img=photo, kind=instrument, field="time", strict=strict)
3:11
